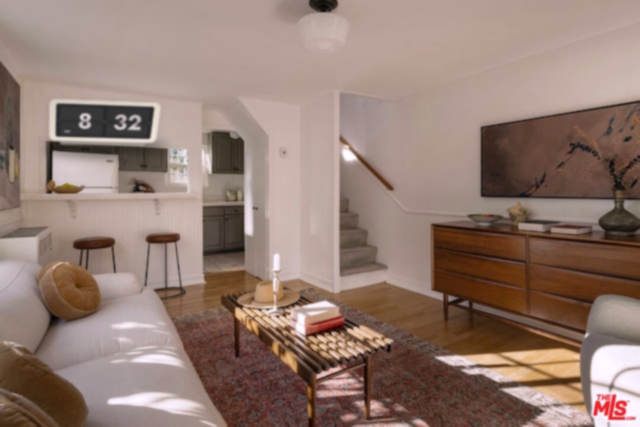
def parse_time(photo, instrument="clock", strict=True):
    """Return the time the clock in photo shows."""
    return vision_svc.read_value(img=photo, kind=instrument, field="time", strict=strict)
8:32
